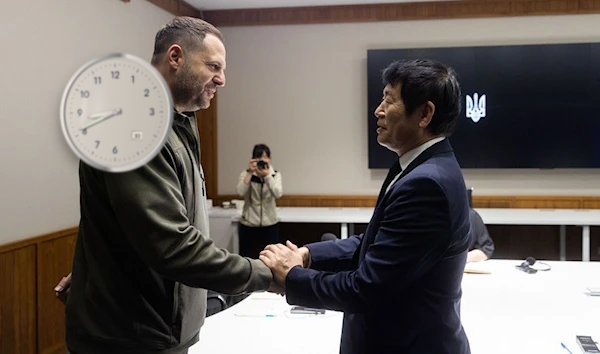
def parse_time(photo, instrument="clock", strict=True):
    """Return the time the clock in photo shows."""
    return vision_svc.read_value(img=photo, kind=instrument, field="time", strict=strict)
8:41
